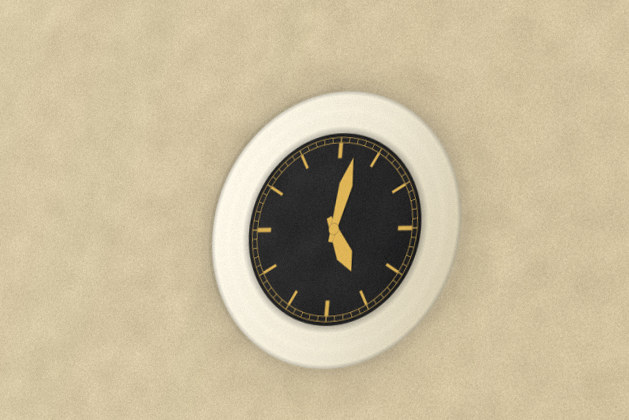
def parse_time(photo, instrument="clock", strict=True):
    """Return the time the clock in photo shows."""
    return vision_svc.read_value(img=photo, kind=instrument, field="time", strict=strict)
5:02
